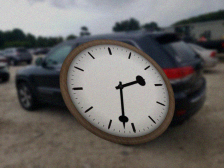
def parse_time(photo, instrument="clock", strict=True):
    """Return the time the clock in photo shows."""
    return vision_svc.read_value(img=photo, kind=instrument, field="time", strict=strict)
2:32
